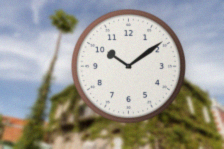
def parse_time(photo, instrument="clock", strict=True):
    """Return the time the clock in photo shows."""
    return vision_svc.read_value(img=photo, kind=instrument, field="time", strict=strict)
10:09
